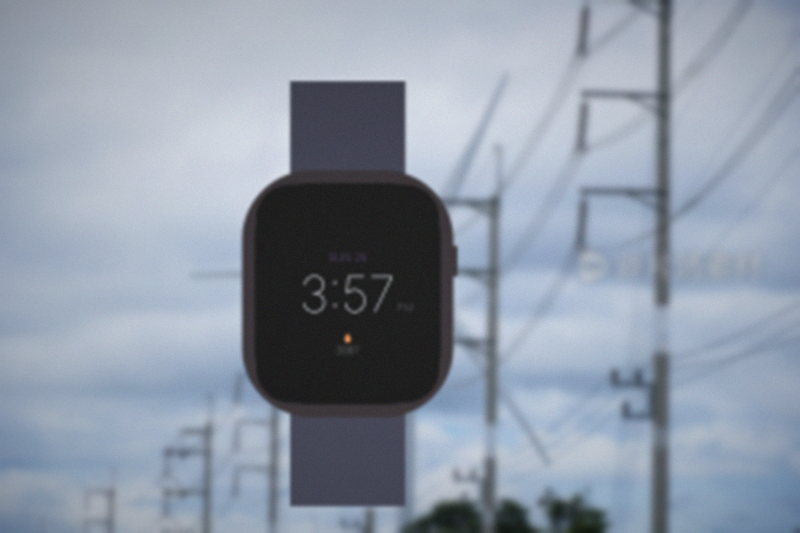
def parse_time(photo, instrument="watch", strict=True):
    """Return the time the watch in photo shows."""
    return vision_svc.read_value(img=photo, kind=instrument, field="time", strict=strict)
3:57
